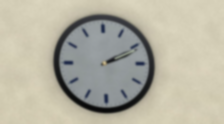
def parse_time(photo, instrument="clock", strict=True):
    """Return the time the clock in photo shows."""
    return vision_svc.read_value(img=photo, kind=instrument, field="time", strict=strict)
2:11
